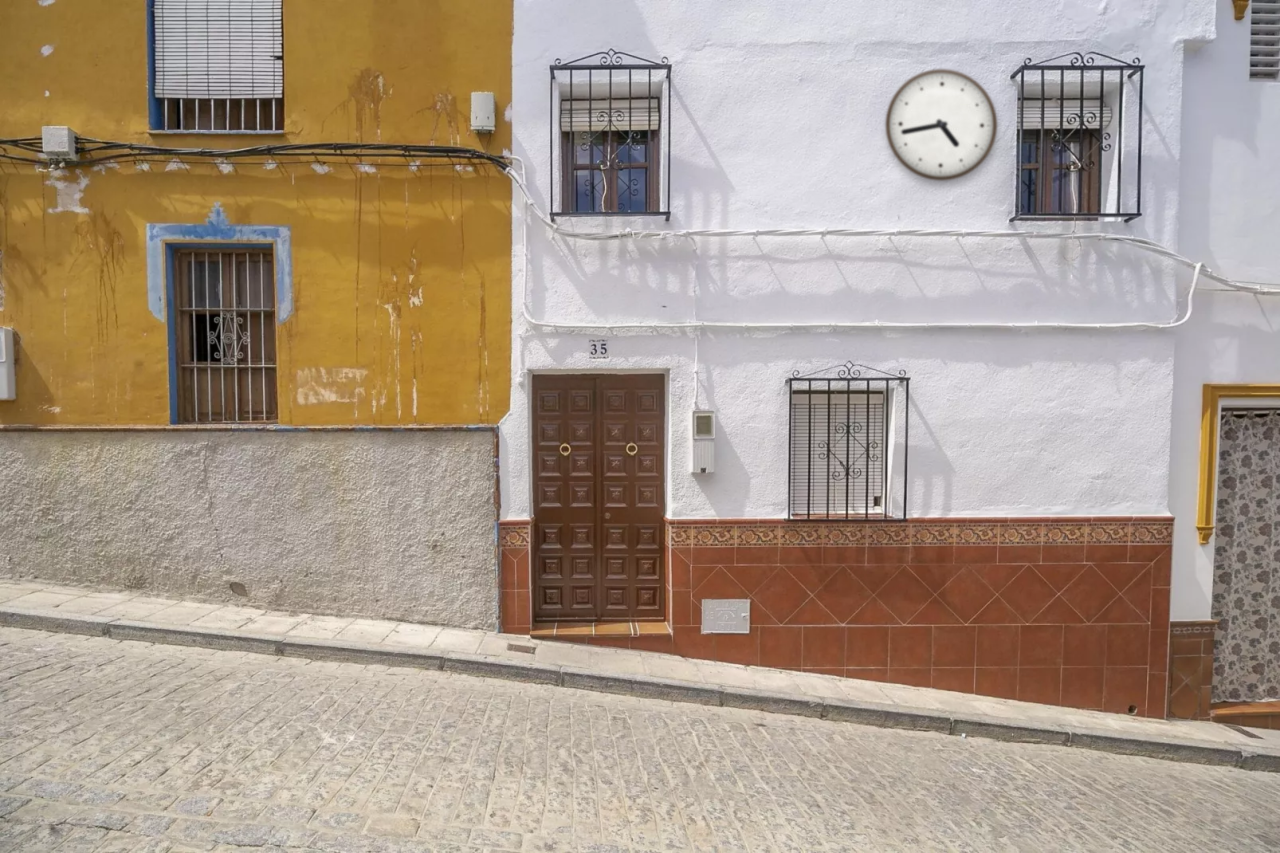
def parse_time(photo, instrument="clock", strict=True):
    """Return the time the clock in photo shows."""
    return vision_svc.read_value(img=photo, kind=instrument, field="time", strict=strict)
4:43
